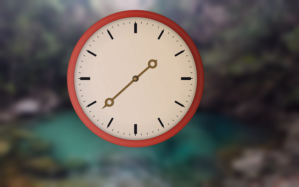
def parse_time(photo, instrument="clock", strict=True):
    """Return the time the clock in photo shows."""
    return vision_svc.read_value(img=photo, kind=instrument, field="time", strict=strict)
1:38
